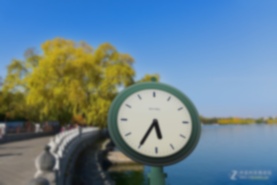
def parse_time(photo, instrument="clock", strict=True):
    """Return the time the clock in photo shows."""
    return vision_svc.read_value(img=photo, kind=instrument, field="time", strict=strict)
5:35
